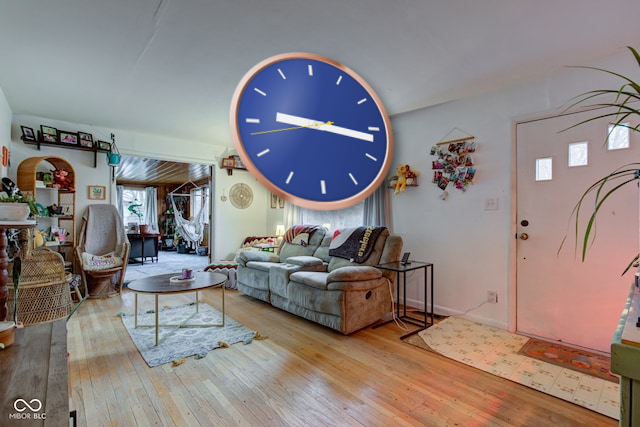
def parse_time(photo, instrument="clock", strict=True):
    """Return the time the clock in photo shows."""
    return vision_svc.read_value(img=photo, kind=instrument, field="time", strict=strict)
9:16:43
